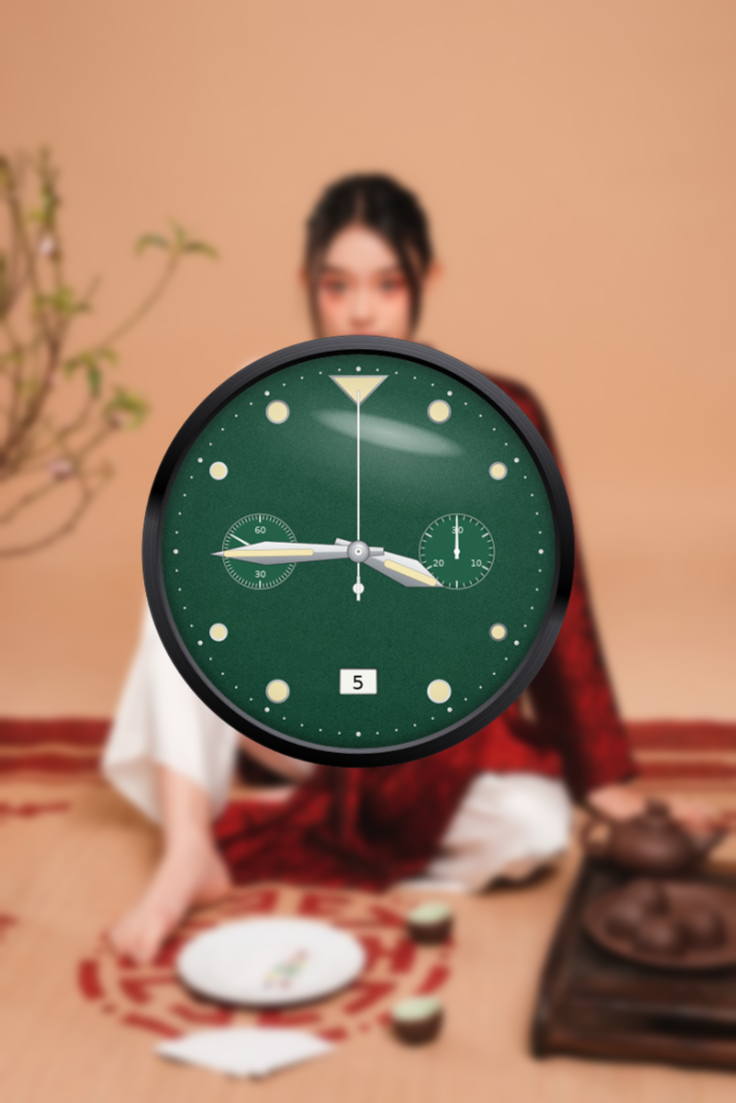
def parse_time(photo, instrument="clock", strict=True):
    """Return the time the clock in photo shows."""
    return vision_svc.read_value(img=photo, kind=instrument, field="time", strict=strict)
3:44:50
